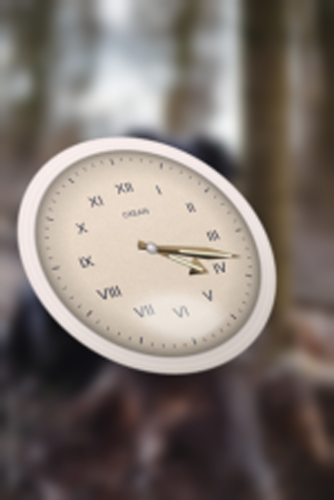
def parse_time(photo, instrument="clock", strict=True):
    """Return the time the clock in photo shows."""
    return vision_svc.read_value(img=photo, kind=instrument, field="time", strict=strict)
4:18
